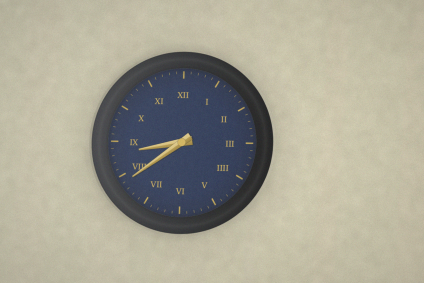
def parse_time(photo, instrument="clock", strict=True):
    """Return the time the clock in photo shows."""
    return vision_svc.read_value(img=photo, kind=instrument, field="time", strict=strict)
8:39
